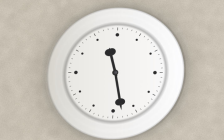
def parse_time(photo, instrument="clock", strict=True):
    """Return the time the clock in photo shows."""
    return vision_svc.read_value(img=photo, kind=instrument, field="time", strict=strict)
11:28
